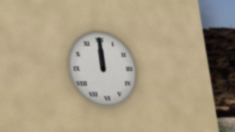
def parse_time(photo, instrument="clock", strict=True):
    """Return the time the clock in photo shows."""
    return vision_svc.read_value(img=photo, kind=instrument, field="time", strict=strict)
12:00
